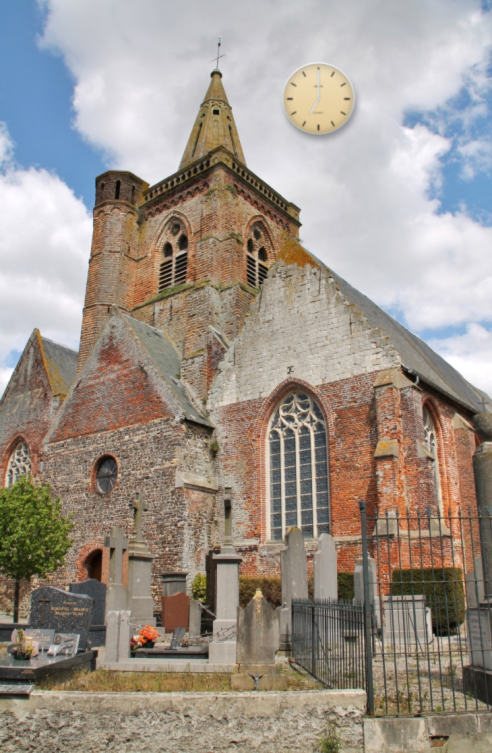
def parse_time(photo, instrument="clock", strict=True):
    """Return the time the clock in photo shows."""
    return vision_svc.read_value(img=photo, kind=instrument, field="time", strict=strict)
7:00
